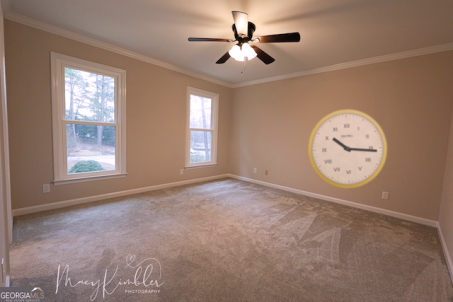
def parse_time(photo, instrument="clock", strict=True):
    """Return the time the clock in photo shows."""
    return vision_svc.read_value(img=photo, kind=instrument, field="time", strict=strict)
10:16
